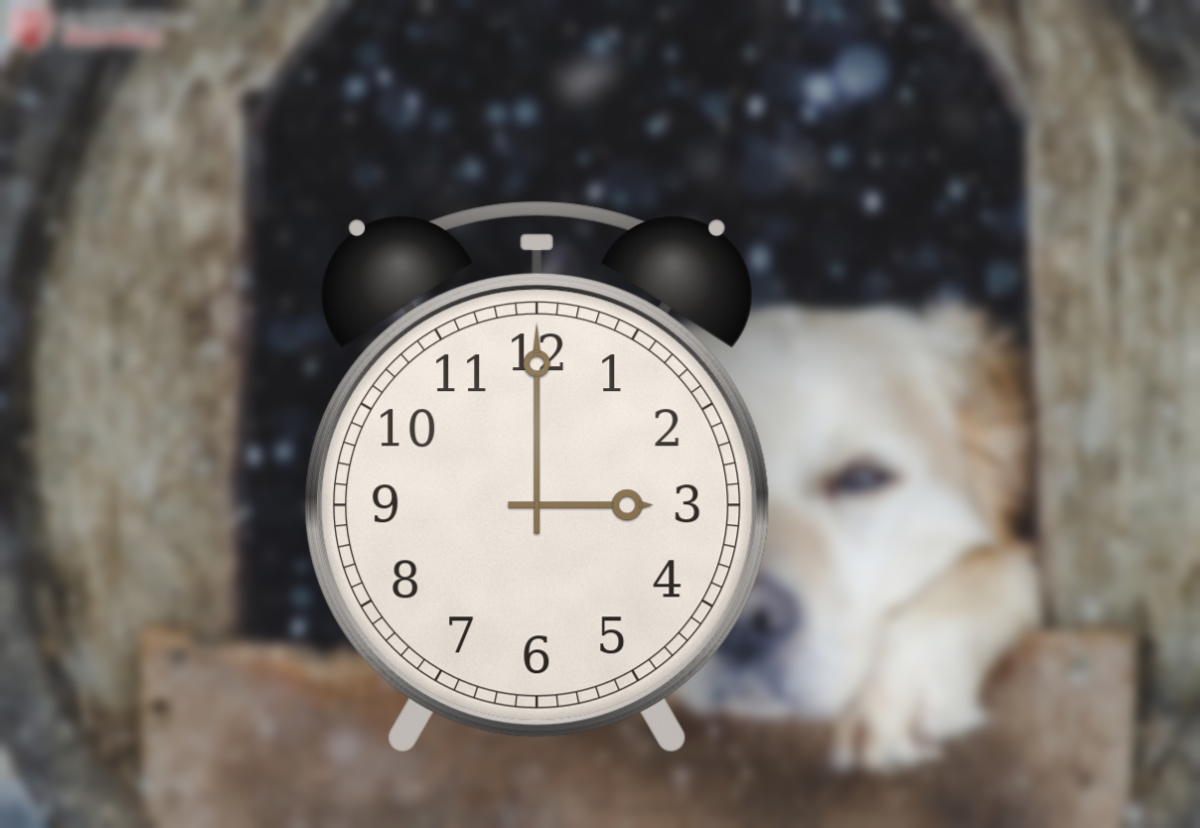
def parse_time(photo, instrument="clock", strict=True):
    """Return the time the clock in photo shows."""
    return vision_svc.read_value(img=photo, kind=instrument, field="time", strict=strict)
3:00
